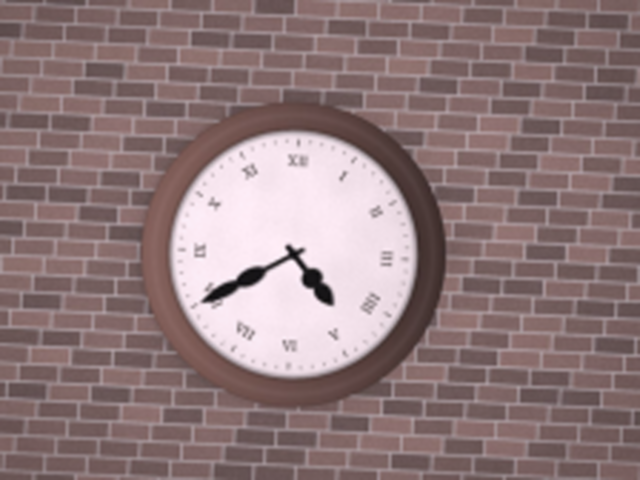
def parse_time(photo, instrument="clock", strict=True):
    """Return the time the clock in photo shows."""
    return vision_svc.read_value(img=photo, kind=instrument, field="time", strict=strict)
4:40
